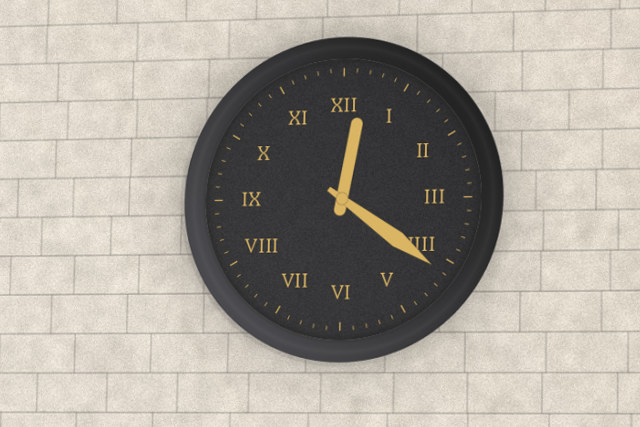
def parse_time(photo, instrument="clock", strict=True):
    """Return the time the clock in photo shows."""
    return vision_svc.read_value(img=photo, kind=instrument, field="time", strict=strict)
12:21
